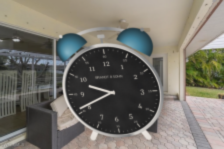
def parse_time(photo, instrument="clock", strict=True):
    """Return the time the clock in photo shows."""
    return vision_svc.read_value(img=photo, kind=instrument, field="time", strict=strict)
9:41
